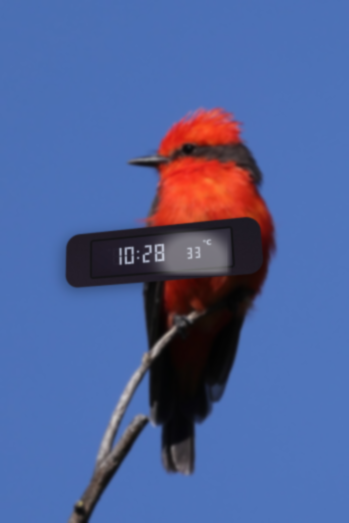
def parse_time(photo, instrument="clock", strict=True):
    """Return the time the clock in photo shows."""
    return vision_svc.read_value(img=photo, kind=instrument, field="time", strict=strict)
10:28
